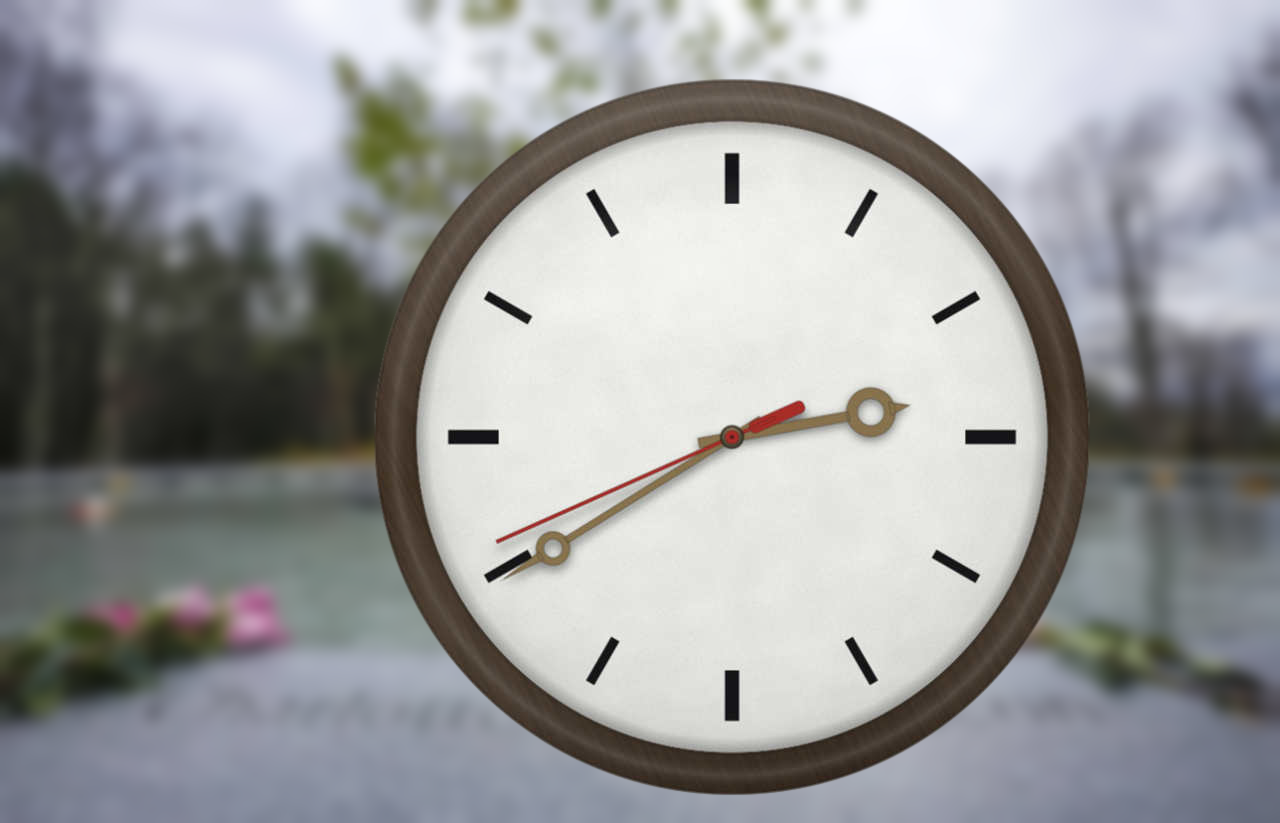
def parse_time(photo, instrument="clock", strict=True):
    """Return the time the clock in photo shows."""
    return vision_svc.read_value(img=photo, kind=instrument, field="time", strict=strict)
2:39:41
